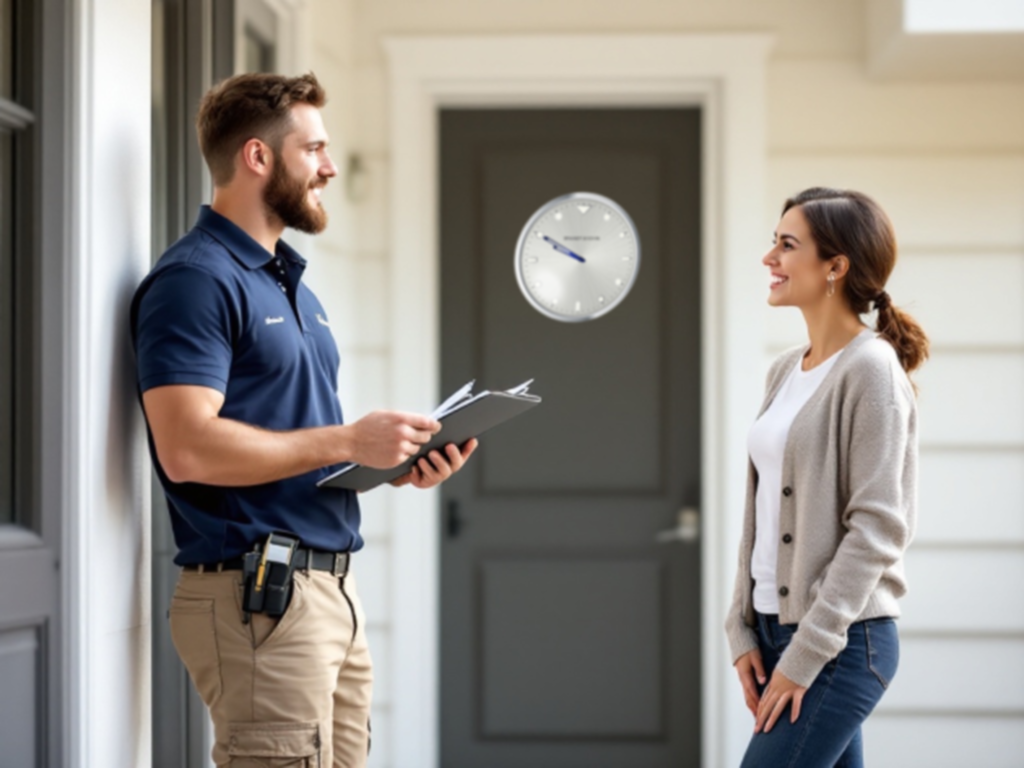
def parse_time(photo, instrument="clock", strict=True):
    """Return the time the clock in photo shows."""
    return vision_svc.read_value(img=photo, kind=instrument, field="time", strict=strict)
9:50
